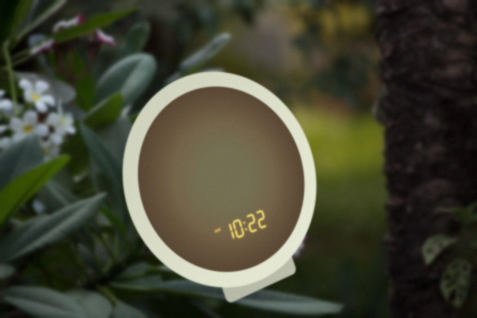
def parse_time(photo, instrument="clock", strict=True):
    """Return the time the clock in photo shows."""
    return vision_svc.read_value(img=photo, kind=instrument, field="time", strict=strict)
10:22
